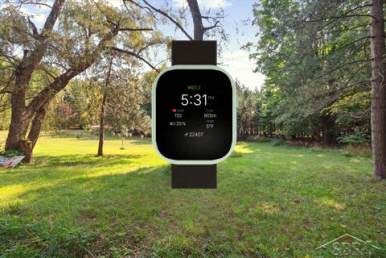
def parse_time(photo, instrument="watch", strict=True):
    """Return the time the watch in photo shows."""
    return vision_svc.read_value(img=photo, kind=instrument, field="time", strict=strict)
5:31
